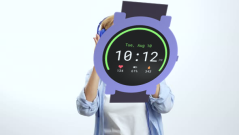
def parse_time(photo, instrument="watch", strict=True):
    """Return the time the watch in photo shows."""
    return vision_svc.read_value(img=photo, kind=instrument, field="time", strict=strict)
10:12
